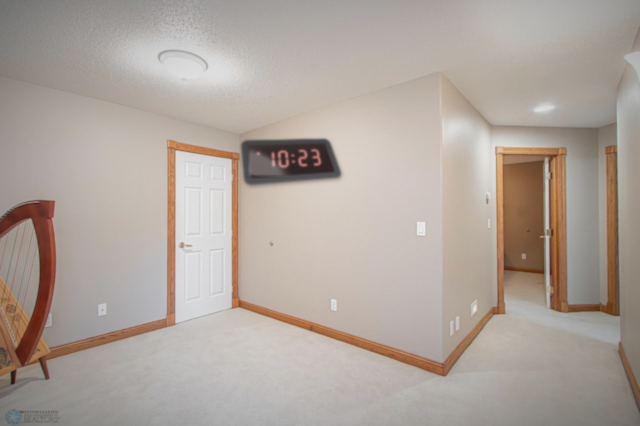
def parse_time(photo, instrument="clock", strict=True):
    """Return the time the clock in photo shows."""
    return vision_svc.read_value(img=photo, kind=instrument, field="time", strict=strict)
10:23
